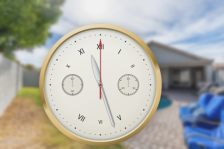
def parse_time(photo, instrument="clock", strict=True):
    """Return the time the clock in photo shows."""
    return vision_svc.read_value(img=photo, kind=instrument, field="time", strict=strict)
11:27
